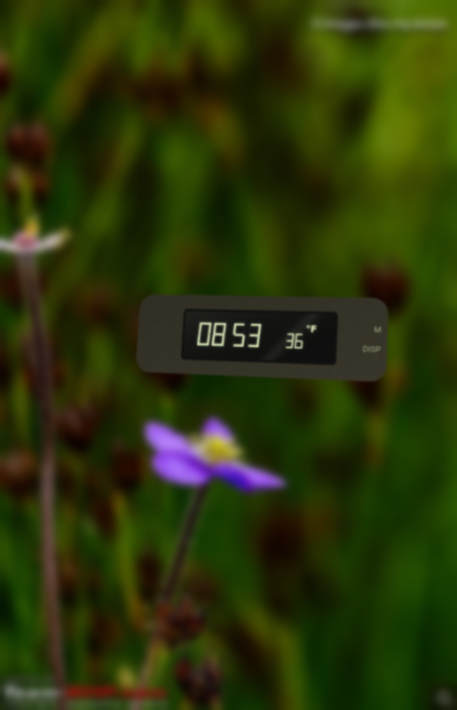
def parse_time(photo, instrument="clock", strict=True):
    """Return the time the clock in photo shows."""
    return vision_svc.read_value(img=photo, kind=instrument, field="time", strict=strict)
8:53
